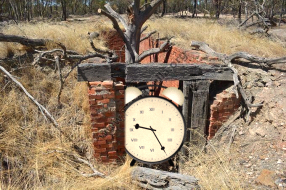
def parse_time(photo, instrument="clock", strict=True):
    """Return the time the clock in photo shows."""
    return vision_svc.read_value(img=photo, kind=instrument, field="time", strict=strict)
9:25
